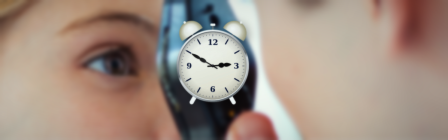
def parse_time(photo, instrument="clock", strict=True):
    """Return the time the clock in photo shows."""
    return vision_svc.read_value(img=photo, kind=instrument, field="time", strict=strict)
2:50
